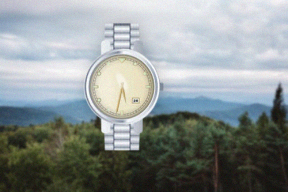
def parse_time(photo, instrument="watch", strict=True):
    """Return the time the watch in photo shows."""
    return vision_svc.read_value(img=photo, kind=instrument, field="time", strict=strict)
5:32
